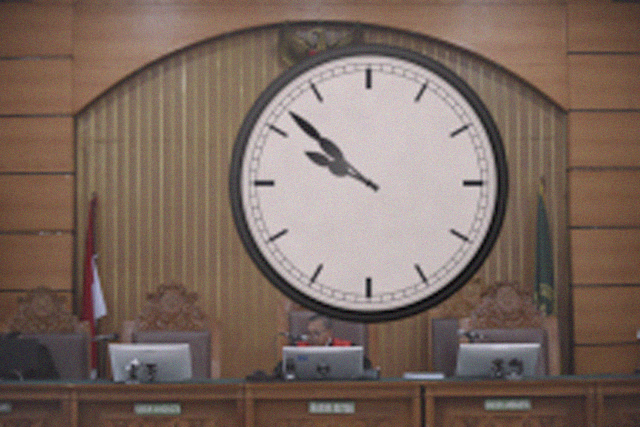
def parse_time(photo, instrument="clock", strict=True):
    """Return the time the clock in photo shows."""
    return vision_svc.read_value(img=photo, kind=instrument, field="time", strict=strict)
9:52
